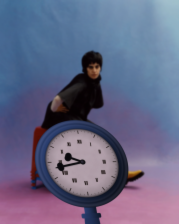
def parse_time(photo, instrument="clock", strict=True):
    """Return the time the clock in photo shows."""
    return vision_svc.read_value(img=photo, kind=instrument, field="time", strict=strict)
9:43
